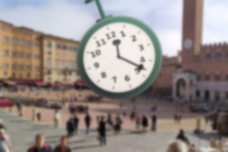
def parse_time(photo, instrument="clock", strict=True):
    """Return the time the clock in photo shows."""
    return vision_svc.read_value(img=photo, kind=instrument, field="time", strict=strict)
12:23
